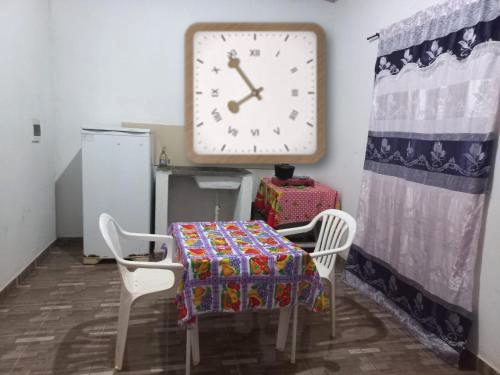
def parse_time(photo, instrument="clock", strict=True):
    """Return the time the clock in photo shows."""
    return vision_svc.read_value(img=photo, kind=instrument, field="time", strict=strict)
7:54
